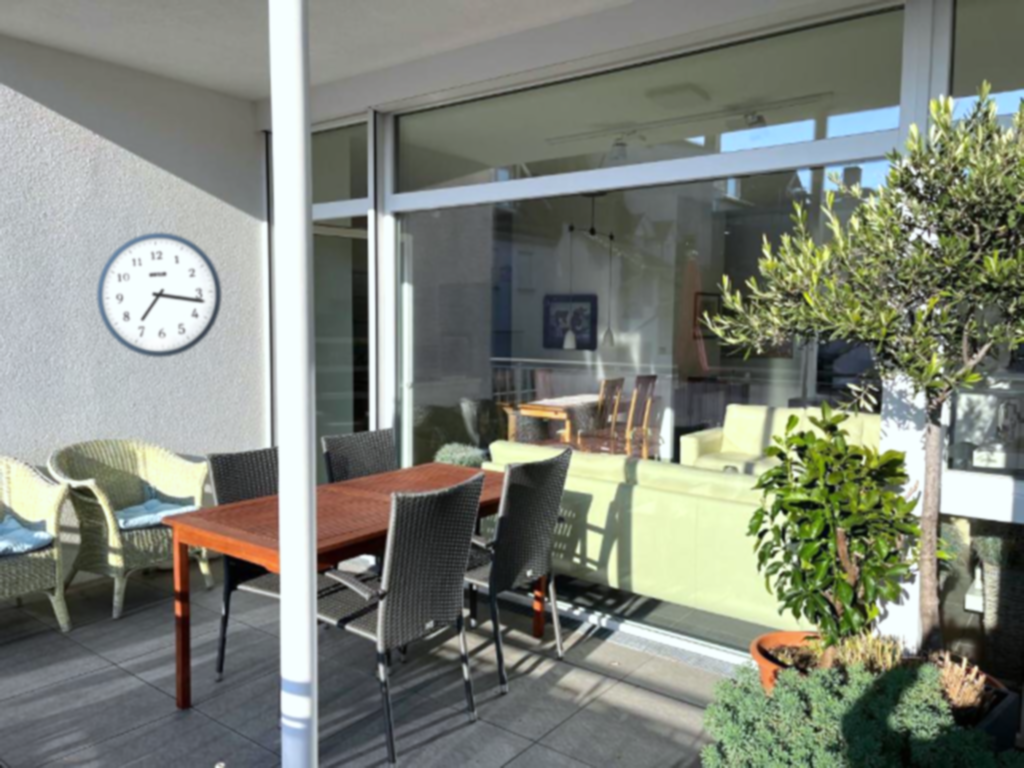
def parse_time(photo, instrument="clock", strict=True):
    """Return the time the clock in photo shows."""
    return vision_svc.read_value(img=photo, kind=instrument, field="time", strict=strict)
7:17
